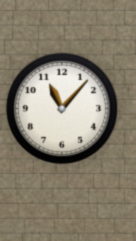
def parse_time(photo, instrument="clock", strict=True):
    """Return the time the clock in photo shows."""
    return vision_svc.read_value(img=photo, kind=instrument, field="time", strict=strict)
11:07
